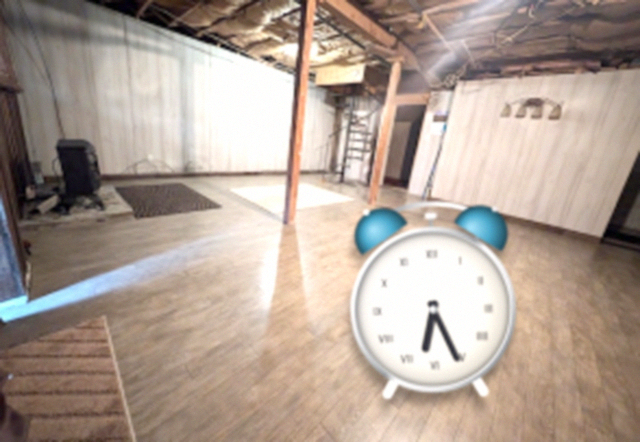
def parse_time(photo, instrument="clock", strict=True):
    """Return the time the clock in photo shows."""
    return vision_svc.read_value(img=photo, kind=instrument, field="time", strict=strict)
6:26
